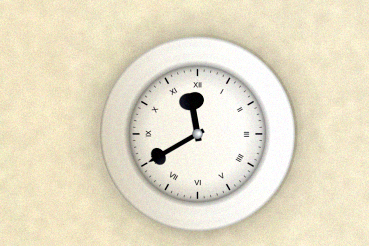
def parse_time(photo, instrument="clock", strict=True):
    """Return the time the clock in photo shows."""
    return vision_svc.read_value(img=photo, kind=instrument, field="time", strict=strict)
11:40
